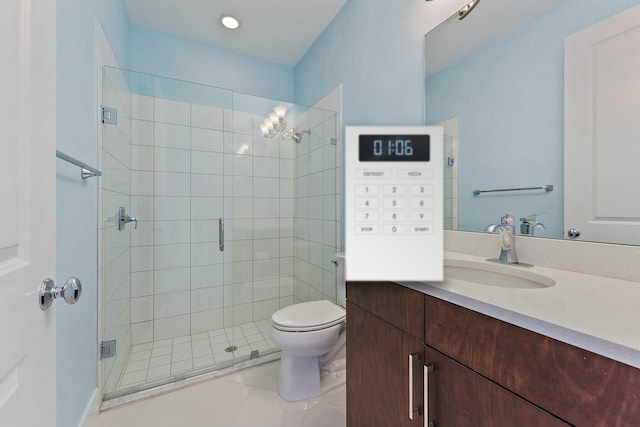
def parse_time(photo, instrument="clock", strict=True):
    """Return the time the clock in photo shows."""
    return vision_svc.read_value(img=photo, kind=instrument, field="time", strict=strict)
1:06
